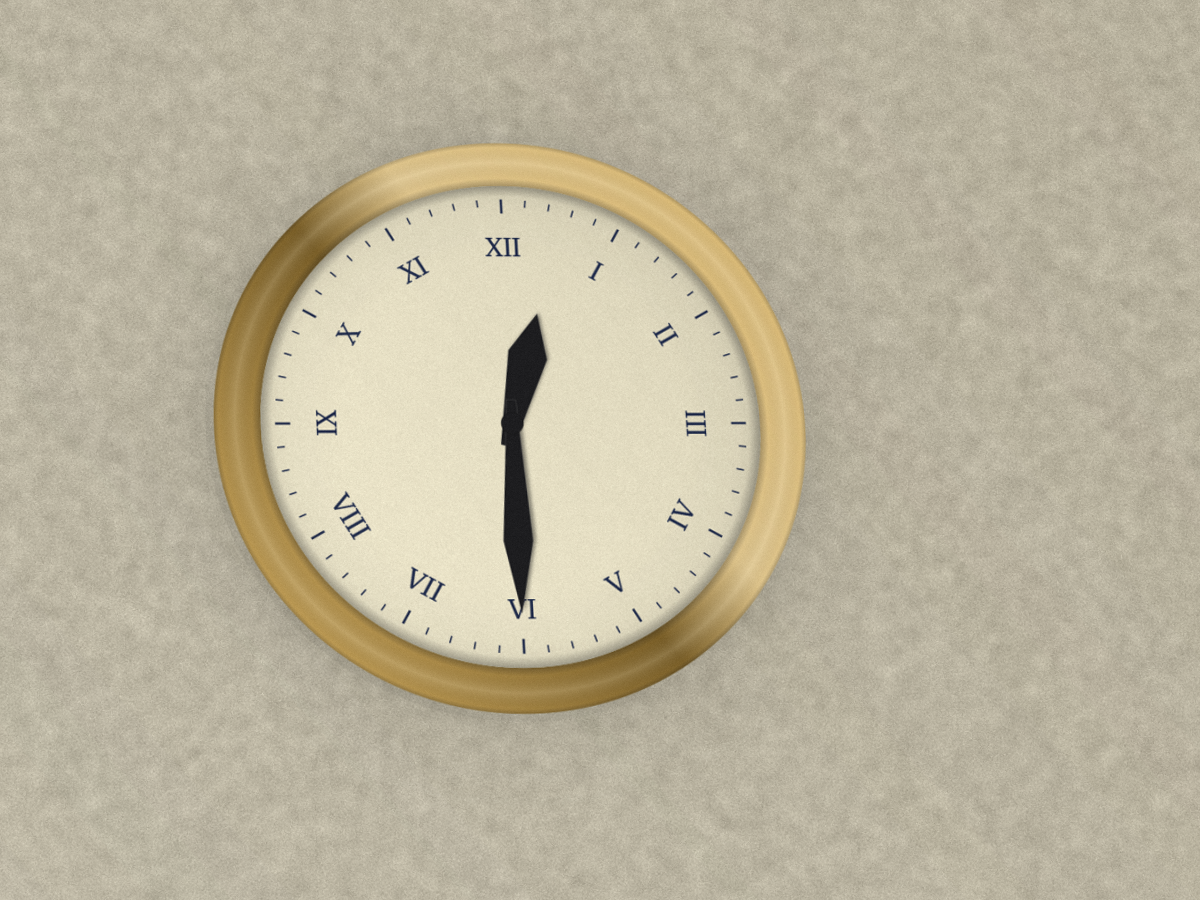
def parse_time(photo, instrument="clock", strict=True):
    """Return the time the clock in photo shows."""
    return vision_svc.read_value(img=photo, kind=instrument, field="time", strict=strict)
12:30
